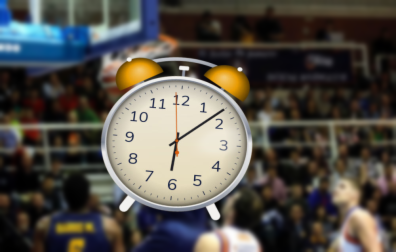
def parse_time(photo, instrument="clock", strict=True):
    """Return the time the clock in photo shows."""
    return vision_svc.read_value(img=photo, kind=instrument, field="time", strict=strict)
6:07:59
